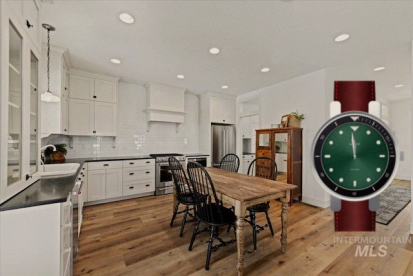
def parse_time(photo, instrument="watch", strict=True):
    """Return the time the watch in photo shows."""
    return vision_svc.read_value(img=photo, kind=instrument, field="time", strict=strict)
11:59
